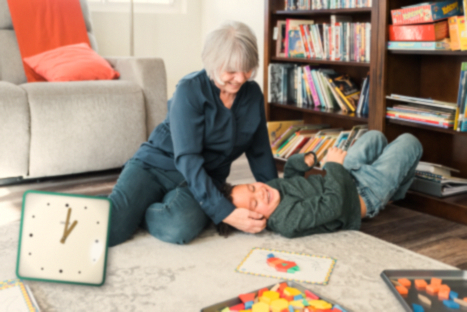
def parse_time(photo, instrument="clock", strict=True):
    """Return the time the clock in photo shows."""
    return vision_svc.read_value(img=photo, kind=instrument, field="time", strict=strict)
1:01
